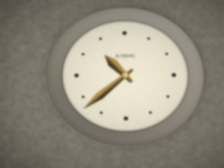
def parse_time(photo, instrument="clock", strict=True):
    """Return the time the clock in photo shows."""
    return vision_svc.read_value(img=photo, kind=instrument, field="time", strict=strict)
10:38
